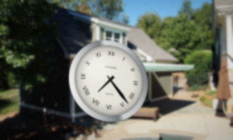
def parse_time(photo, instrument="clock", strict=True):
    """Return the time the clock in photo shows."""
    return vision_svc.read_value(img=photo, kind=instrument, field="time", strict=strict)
7:23
